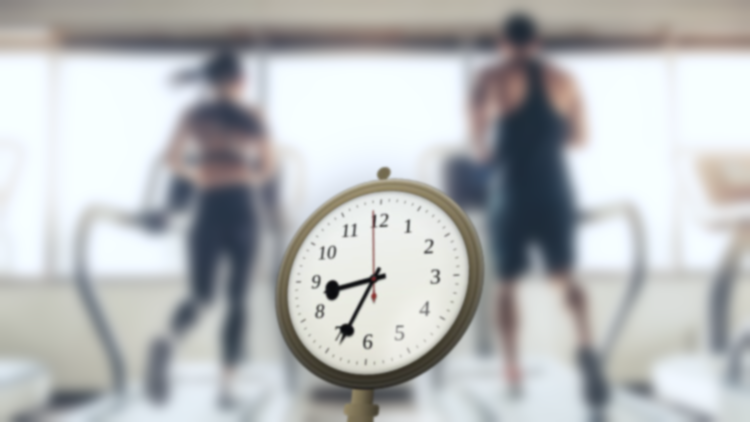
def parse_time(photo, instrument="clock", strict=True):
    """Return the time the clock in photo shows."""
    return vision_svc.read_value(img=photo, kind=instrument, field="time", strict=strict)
8:33:59
